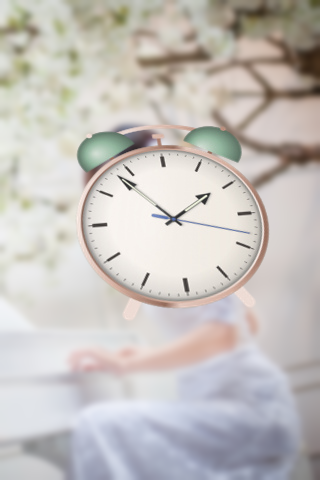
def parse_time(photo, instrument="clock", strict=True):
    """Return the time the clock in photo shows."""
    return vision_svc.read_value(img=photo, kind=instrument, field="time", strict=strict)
1:53:18
